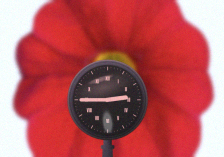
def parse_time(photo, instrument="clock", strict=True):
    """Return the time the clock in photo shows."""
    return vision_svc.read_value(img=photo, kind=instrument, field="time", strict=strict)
2:45
